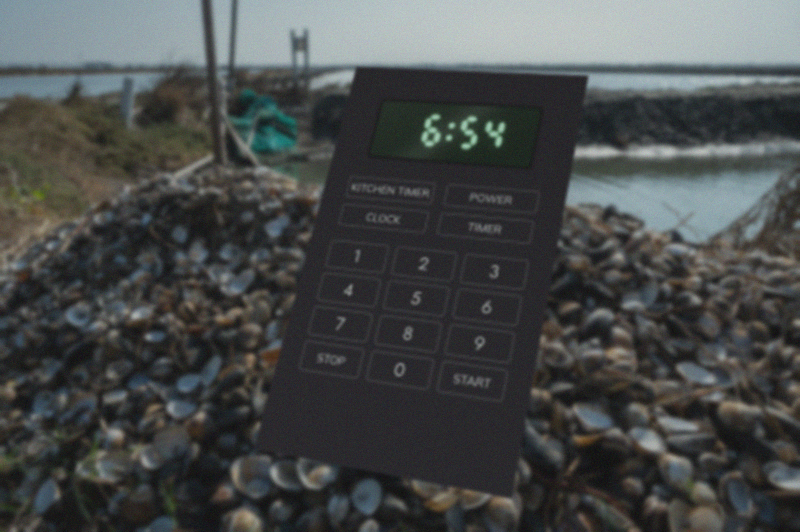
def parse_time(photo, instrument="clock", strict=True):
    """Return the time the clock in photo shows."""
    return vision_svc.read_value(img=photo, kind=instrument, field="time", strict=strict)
6:54
